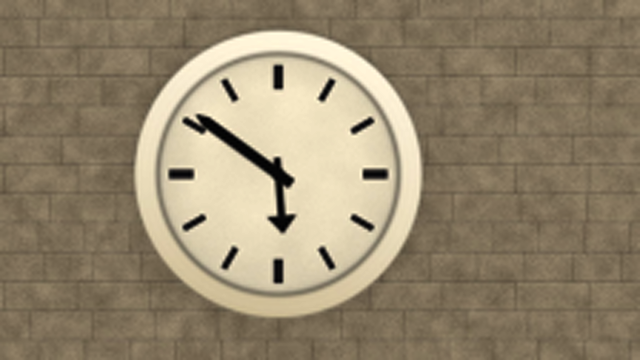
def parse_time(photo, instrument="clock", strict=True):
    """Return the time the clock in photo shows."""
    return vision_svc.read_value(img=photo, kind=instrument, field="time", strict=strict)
5:51
